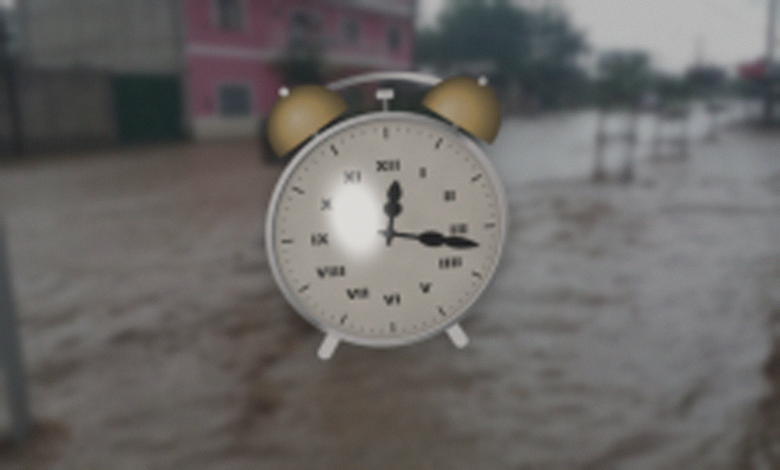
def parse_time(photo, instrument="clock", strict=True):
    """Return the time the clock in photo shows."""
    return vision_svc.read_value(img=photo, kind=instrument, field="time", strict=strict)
12:17
